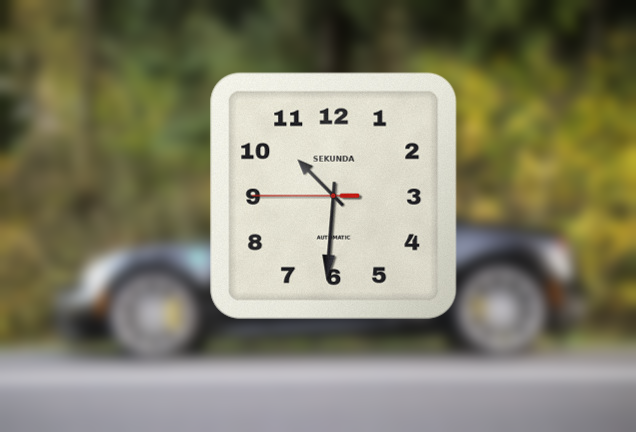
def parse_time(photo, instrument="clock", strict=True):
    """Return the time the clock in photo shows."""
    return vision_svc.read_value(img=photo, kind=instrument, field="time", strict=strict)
10:30:45
